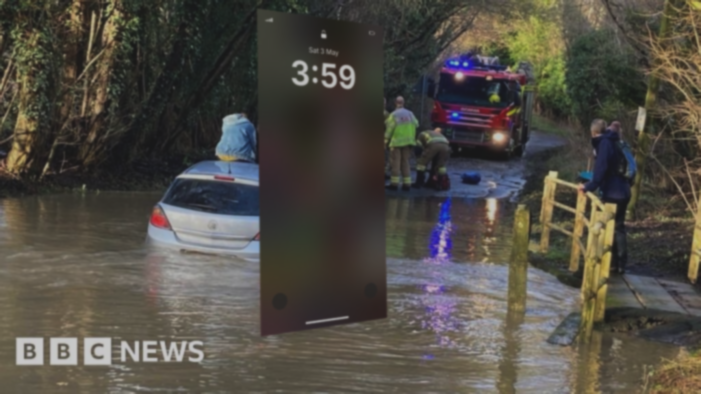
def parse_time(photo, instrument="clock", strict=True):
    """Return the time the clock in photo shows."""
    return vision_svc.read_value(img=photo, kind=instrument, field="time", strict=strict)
3:59
